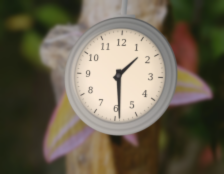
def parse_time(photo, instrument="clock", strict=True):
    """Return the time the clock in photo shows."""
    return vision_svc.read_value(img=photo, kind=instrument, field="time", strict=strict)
1:29
